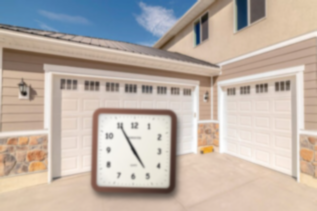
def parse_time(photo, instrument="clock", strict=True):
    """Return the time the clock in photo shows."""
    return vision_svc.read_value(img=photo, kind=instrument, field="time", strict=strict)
4:55
